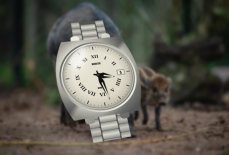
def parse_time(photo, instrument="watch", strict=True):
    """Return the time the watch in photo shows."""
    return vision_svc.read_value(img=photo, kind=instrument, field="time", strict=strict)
3:28
